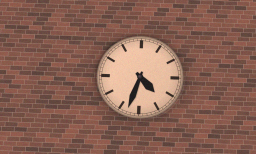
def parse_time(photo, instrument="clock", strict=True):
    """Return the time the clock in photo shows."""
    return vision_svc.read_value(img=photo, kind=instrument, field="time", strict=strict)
4:33
